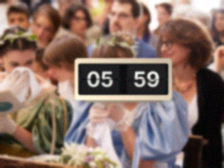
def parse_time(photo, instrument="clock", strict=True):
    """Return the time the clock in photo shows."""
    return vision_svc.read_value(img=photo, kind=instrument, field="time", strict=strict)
5:59
